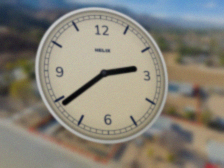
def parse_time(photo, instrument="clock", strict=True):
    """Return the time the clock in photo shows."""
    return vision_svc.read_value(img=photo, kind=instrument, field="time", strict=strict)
2:39
